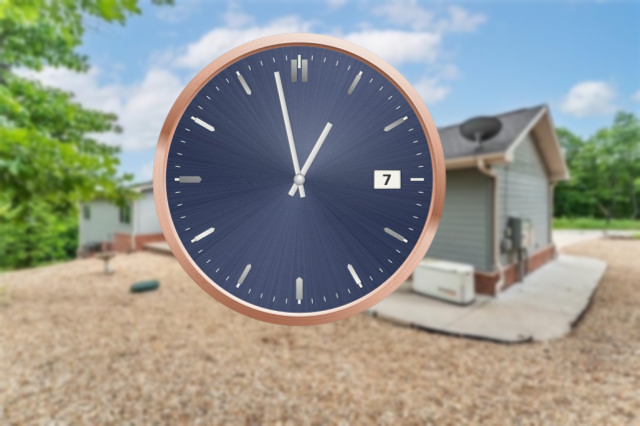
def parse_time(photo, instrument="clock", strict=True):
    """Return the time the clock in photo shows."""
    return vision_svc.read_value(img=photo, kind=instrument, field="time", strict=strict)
12:58
